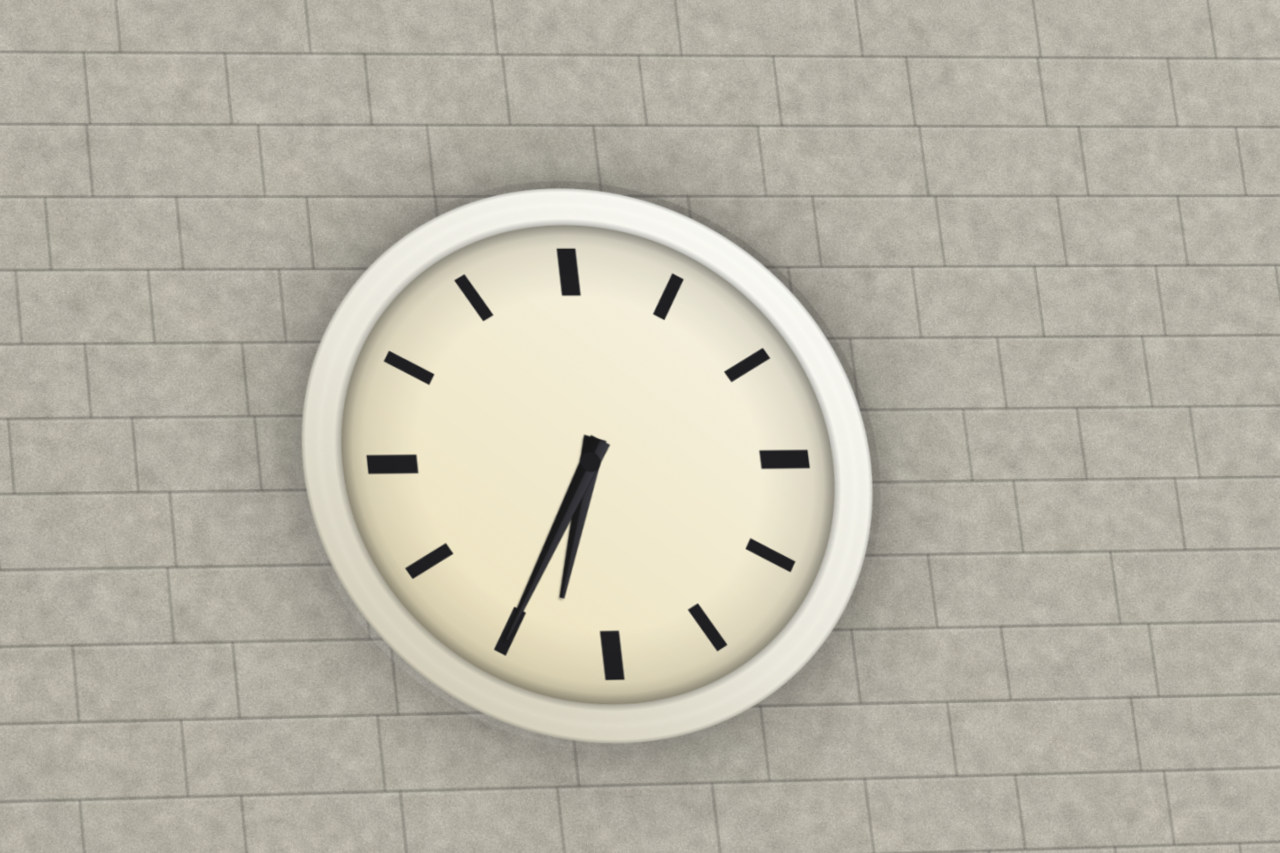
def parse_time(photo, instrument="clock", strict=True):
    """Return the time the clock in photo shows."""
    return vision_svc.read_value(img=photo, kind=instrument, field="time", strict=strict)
6:35
